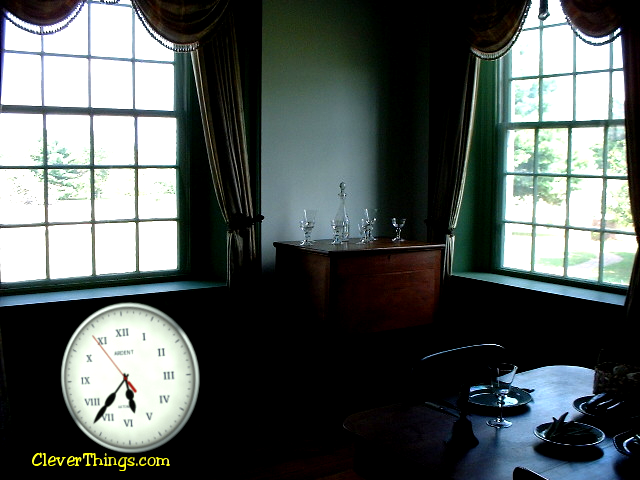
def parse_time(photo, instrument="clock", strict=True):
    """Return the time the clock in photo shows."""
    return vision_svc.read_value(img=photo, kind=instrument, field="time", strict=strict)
5:36:54
